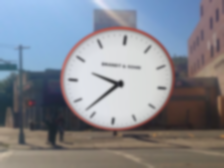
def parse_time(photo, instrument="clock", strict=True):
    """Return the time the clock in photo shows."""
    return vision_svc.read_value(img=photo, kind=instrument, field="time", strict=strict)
9:37
